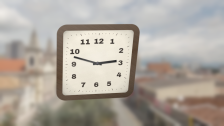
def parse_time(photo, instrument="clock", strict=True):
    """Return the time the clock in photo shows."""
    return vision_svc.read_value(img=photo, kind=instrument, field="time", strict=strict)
2:48
